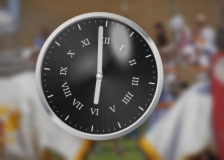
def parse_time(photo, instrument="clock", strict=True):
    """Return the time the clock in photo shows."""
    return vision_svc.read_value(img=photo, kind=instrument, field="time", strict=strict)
5:59
